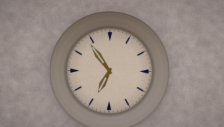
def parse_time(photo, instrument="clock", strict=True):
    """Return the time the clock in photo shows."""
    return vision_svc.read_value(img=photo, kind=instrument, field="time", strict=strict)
6:54
